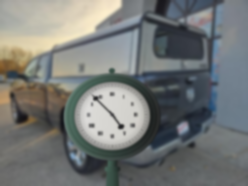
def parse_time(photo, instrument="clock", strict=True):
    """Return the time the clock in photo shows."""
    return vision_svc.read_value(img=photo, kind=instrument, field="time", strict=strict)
4:53
